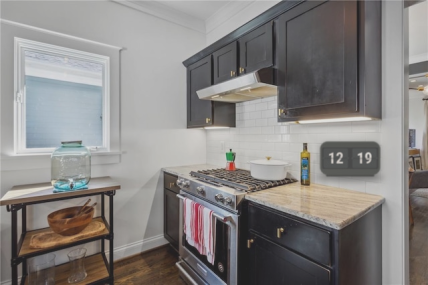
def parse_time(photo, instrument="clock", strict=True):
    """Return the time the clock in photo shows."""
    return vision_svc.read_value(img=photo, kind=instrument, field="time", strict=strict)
12:19
